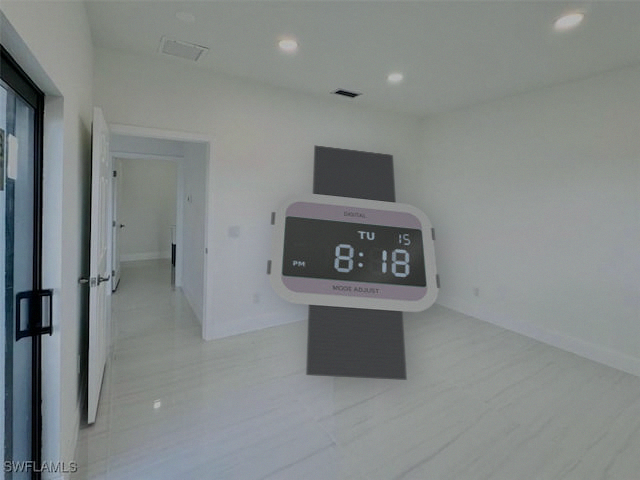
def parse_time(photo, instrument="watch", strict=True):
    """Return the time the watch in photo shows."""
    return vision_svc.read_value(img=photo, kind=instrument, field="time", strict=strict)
8:18
